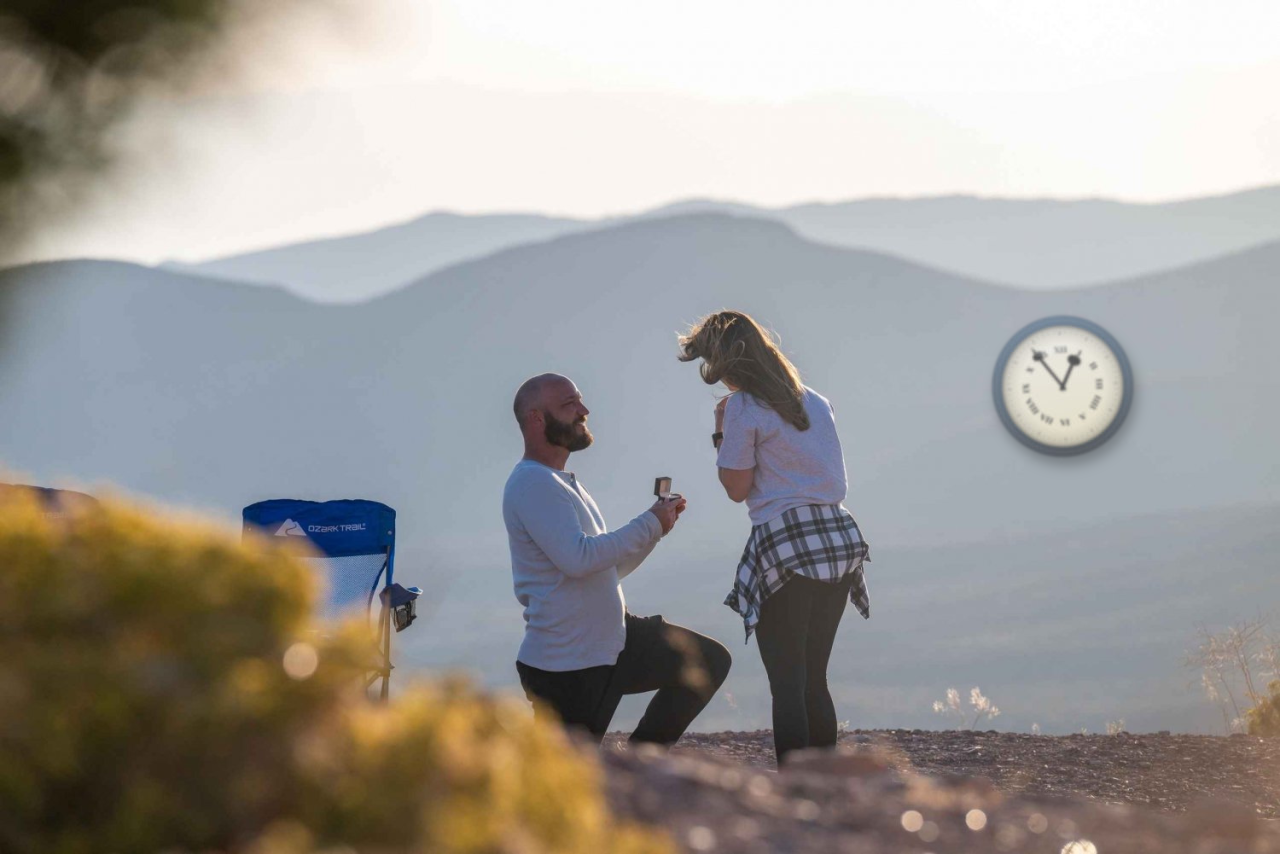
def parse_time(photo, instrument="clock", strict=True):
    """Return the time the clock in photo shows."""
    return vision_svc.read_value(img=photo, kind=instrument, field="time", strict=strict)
12:54
